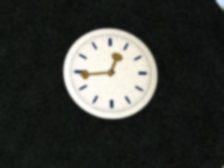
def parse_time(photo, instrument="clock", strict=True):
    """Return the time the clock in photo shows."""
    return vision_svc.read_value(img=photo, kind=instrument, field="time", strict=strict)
12:44
